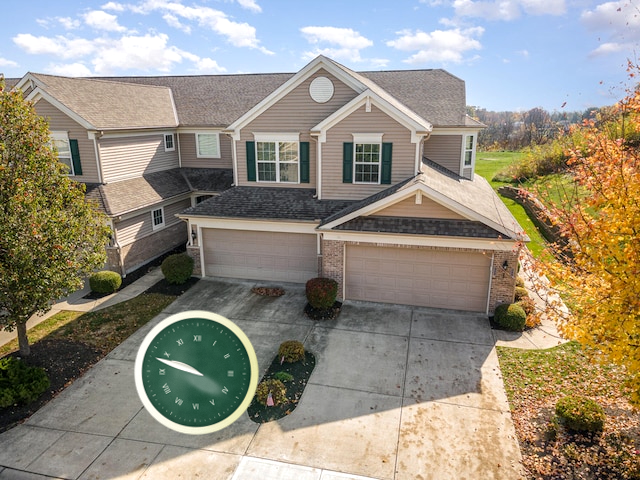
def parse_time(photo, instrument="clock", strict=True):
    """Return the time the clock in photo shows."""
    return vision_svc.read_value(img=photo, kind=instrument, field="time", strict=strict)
9:48
